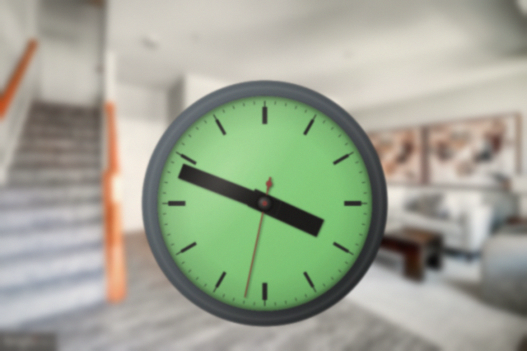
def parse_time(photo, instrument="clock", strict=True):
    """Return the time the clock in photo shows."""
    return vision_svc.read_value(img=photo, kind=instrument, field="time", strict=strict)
3:48:32
